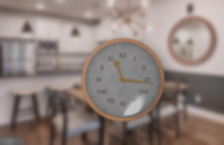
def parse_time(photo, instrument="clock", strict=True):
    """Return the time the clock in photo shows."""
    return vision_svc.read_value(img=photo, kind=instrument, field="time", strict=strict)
11:16
